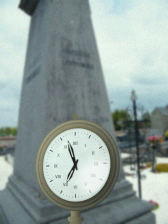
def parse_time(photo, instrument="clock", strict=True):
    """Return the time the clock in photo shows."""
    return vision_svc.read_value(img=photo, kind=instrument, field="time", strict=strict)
6:57
